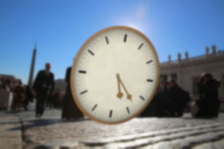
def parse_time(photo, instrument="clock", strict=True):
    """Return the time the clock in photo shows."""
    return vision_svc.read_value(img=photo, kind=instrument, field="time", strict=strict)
5:23
